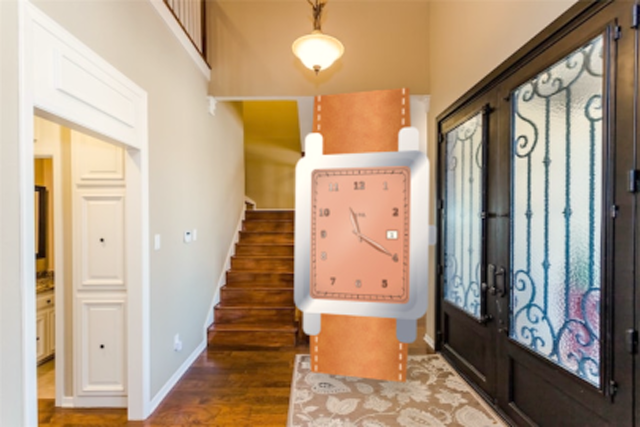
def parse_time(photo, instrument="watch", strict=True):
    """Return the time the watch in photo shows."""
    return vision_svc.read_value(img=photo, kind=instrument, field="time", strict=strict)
11:20
